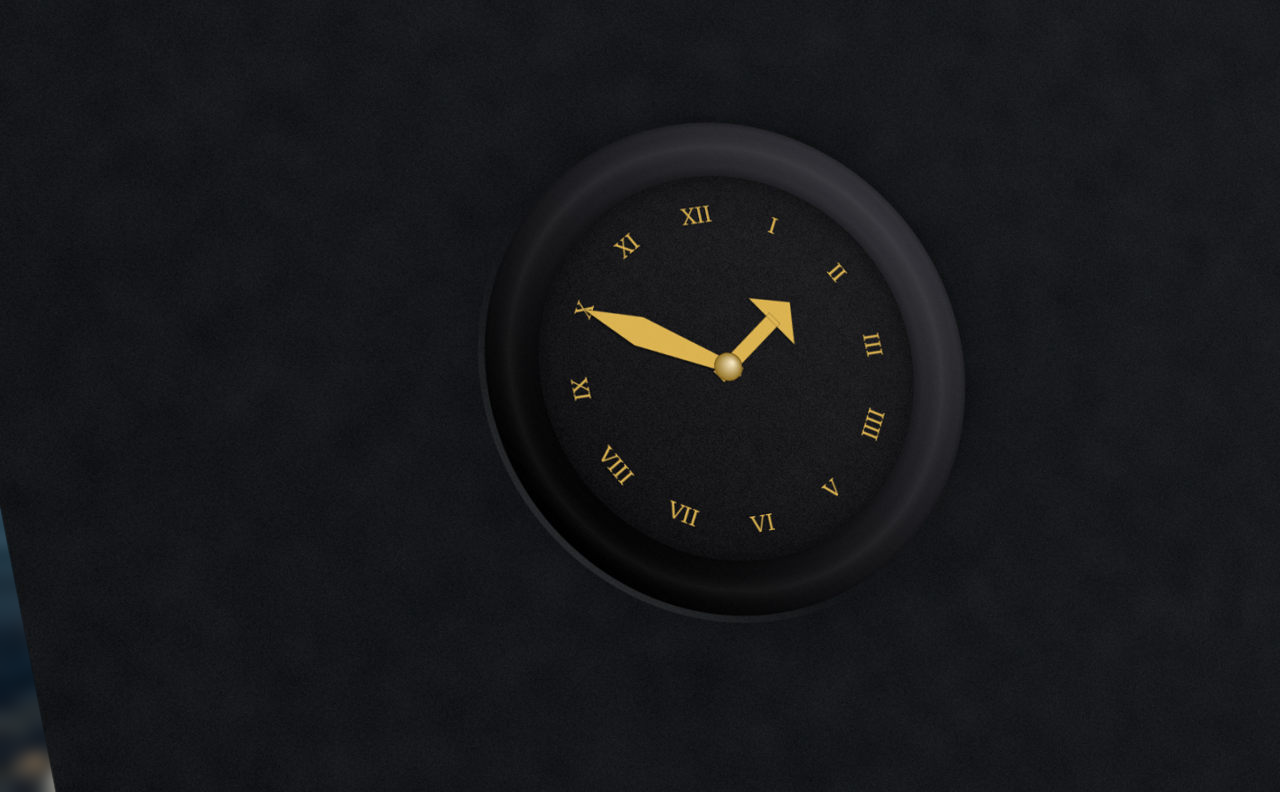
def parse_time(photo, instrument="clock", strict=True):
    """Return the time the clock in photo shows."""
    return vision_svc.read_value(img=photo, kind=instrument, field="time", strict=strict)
1:50
